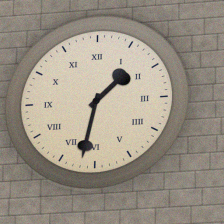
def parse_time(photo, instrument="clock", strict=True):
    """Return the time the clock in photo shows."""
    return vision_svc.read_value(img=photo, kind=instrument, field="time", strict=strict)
1:32
